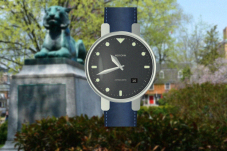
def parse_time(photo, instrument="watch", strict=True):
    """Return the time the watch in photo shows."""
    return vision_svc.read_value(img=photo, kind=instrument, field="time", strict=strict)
10:42
